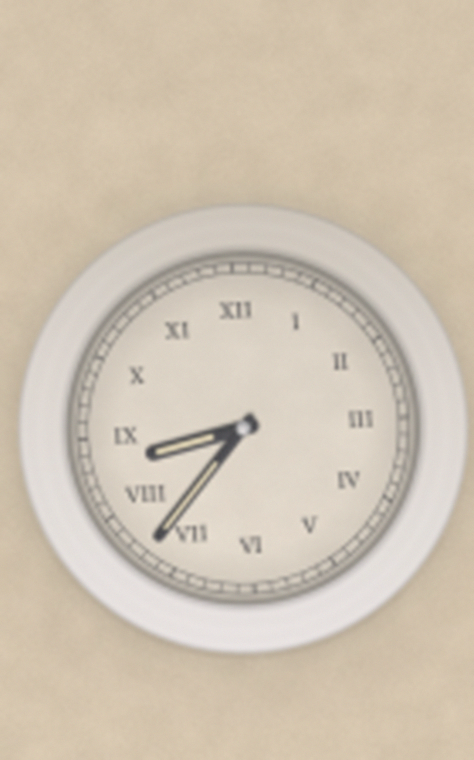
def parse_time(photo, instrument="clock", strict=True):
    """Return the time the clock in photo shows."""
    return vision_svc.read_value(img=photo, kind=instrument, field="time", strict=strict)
8:37
